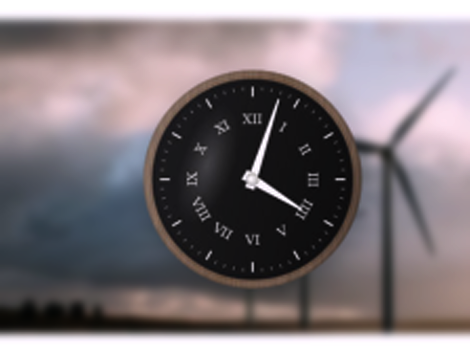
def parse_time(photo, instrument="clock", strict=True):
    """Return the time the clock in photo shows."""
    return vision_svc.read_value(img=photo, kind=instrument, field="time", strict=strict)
4:03
